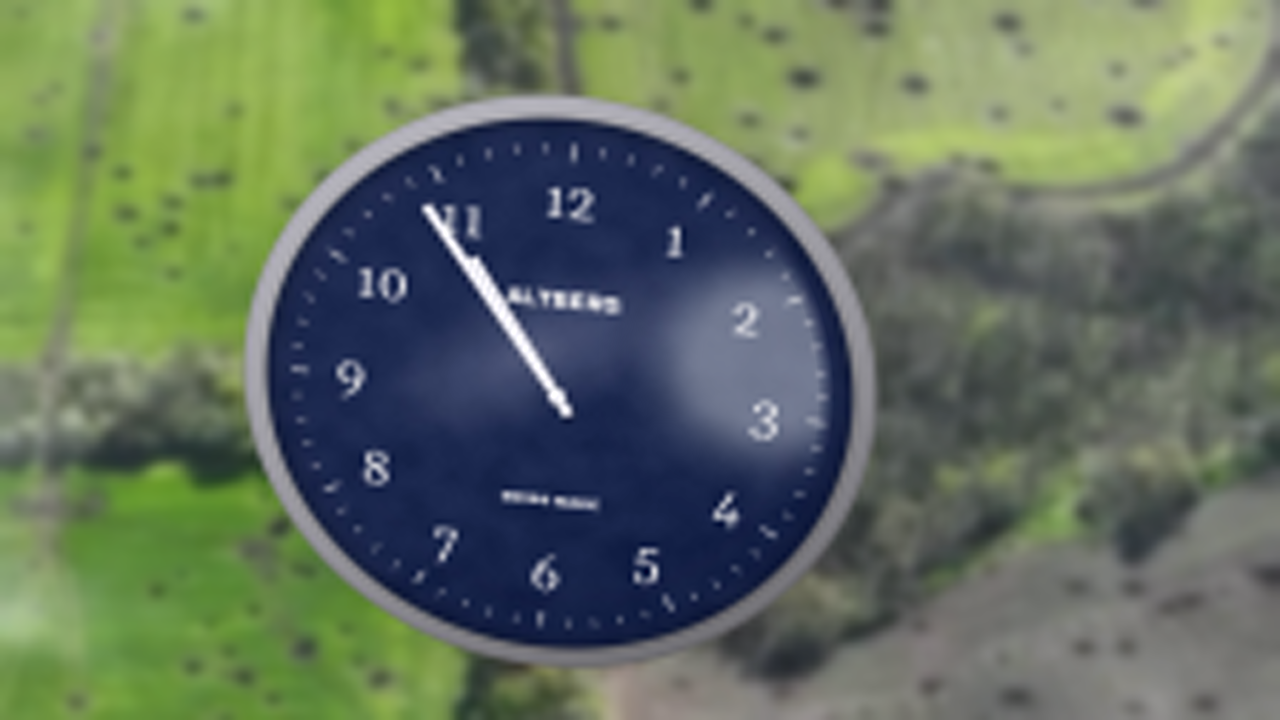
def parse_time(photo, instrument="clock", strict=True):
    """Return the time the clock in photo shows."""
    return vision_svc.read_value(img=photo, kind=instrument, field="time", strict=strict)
10:54
